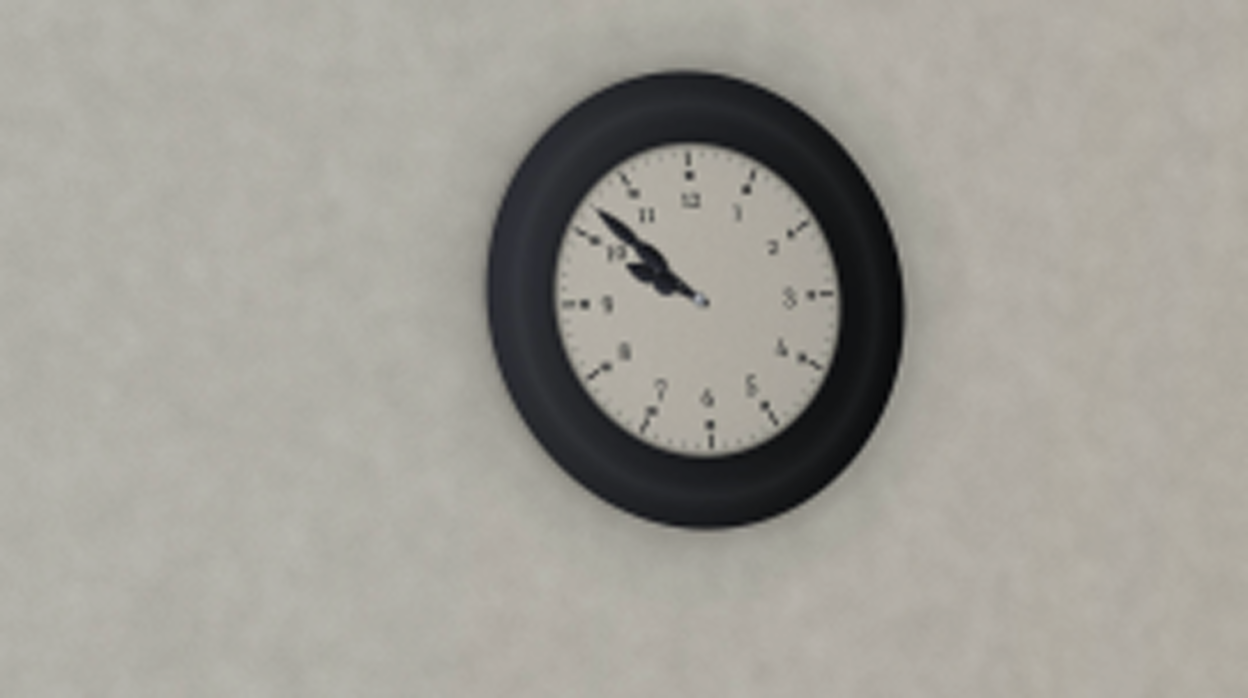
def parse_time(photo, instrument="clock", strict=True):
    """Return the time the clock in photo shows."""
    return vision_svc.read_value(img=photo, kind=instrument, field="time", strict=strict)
9:52
